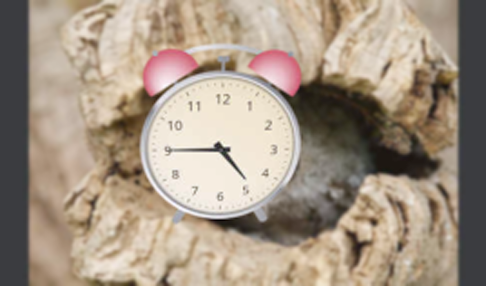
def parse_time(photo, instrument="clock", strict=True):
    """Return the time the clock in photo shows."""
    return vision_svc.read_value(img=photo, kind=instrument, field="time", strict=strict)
4:45
